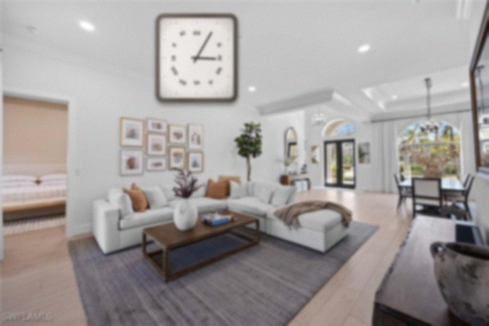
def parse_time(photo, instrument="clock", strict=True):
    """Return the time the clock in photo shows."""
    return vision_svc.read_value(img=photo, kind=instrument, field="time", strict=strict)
3:05
